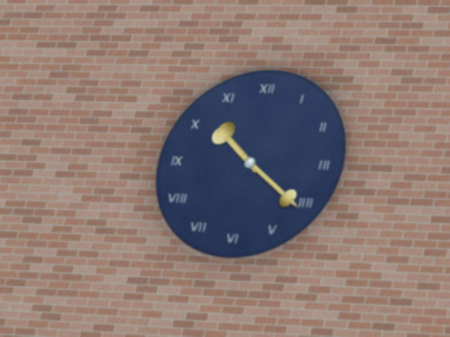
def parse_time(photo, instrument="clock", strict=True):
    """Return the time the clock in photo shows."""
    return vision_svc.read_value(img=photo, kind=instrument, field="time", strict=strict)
10:21
